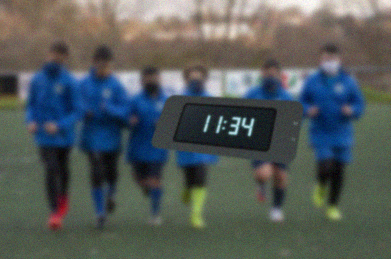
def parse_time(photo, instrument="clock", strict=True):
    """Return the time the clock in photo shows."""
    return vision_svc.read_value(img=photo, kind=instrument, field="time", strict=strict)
11:34
